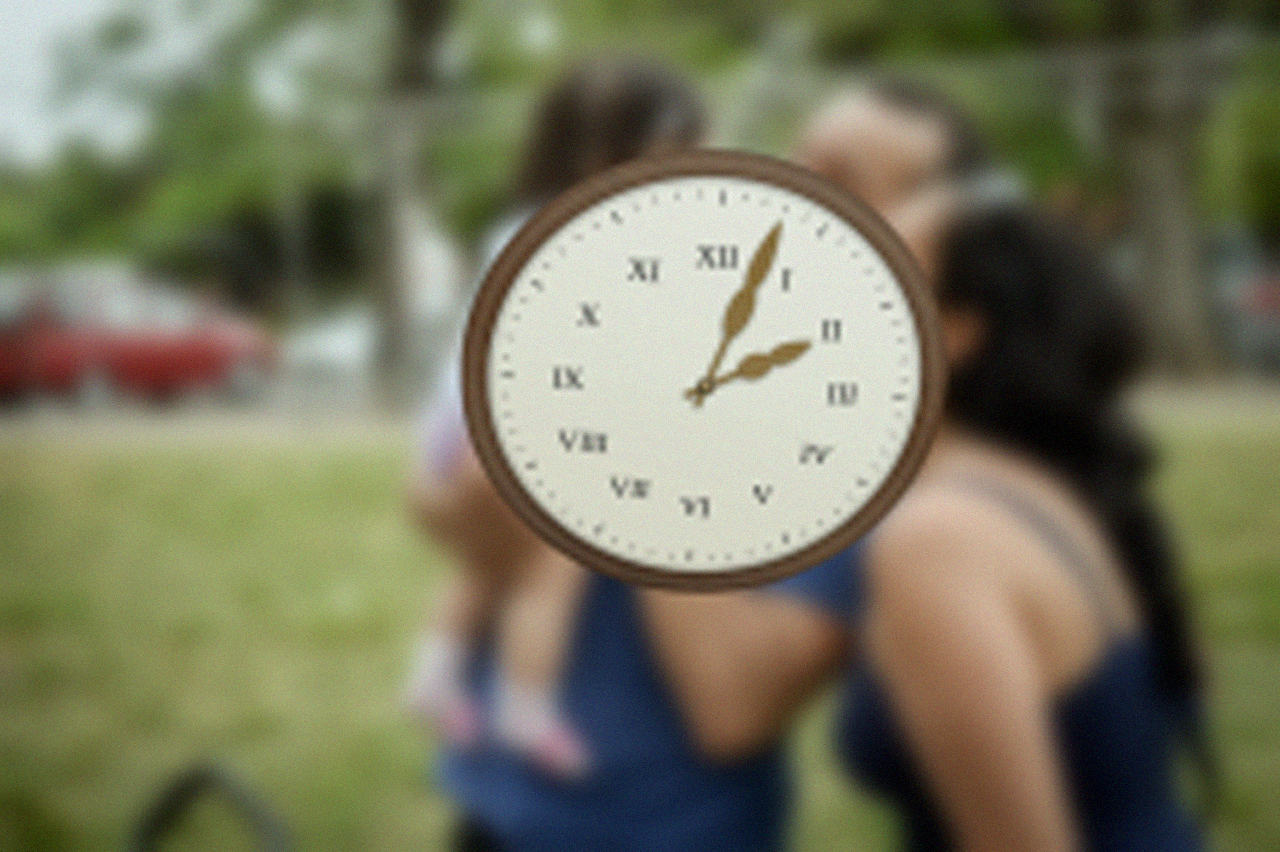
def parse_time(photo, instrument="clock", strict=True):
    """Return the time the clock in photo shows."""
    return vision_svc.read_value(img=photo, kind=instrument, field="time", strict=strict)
2:03
